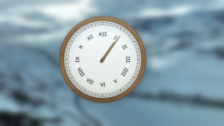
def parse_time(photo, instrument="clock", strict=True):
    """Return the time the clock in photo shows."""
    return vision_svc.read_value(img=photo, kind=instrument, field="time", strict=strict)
1:06
